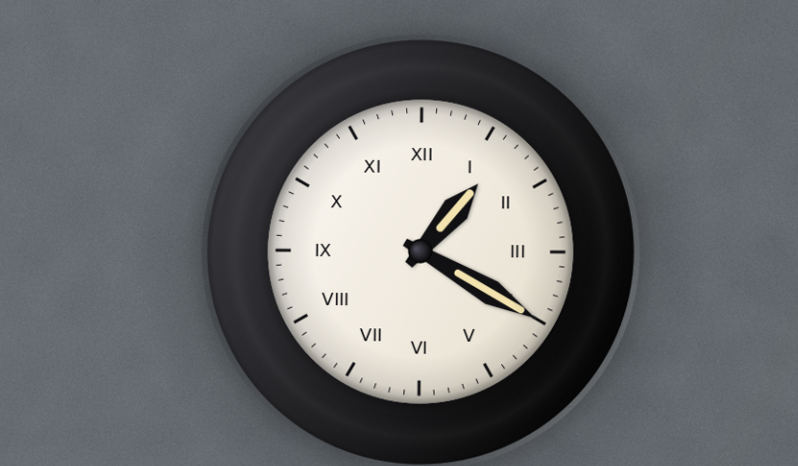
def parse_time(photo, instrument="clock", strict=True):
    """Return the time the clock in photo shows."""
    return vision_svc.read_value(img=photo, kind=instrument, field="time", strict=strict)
1:20
